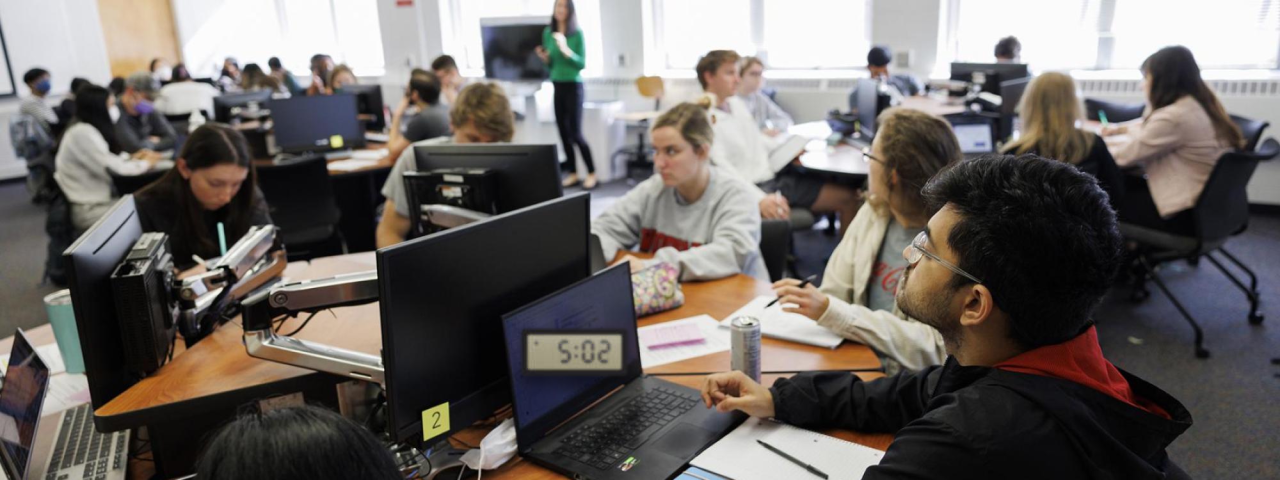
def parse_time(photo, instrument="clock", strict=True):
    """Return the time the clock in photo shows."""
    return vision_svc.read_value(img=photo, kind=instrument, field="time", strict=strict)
5:02
